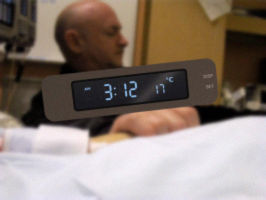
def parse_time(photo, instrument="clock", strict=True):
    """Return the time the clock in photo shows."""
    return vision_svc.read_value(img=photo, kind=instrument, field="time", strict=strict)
3:12
